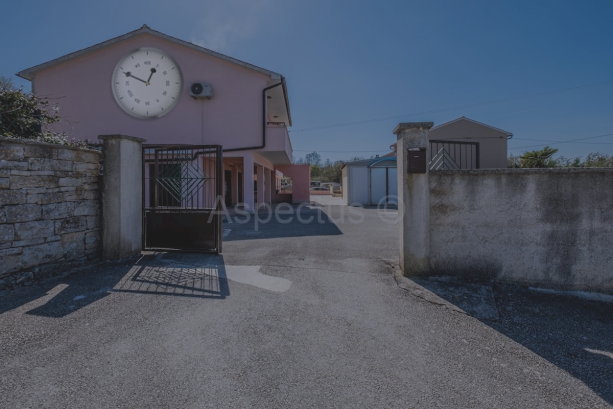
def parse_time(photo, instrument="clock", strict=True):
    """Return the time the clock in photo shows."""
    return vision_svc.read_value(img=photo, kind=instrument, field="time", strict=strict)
12:49
